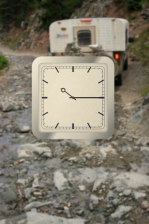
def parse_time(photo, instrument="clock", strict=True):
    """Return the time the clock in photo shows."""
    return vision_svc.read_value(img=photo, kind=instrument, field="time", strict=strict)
10:15
